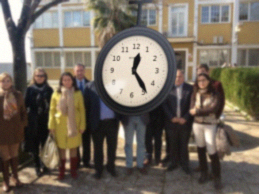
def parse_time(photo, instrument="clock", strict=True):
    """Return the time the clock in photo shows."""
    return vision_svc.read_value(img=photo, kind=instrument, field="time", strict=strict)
12:24
